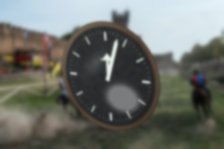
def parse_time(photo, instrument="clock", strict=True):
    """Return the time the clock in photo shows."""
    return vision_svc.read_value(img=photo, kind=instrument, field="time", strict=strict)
12:03
